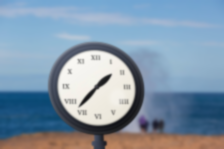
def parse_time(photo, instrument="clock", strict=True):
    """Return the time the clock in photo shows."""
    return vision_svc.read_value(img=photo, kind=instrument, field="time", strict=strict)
1:37
